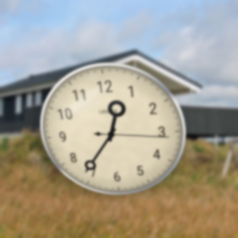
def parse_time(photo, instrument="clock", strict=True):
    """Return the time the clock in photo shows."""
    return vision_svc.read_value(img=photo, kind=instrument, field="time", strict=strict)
12:36:16
